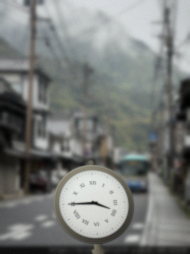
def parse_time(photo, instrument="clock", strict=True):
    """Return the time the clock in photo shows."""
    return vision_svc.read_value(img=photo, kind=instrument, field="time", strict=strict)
3:45
